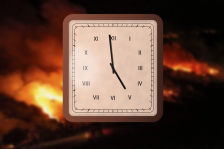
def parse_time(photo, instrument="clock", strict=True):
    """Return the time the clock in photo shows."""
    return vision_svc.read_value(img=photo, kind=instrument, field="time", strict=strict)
4:59
